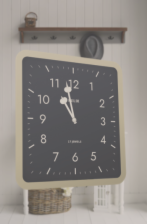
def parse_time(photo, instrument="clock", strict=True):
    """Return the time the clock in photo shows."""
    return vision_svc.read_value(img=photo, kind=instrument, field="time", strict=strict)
10:58
